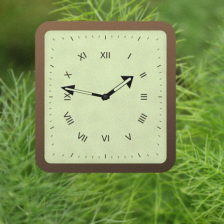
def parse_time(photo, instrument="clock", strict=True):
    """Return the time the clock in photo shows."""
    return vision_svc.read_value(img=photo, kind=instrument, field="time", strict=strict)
1:47
